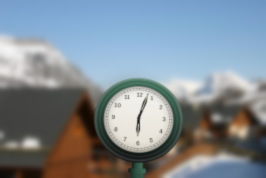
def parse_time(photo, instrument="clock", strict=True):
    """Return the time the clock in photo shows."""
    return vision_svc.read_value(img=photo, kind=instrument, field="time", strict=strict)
6:03
